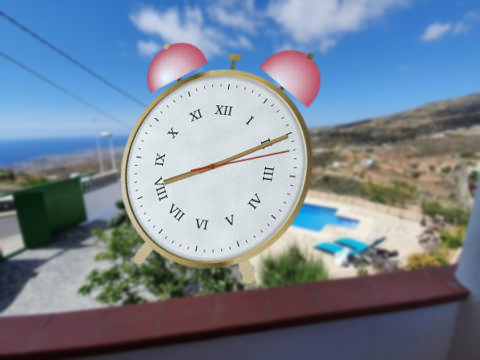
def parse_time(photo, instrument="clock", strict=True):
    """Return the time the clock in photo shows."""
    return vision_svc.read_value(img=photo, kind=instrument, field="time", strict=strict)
8:10:12
